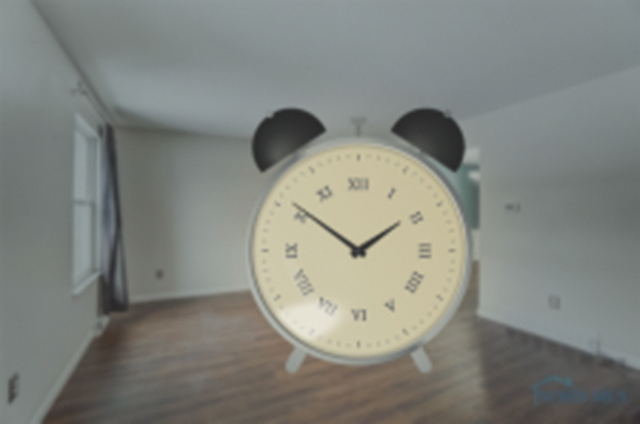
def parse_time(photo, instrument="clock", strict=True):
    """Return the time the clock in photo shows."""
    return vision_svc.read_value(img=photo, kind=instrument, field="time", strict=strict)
1:51
